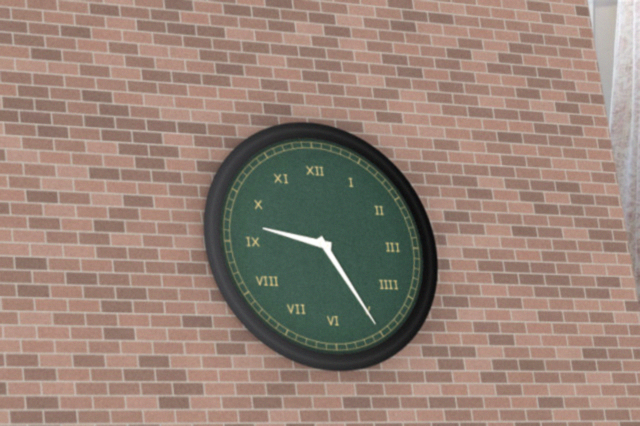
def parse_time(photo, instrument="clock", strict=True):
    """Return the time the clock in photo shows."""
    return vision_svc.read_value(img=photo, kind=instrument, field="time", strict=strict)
9:25
